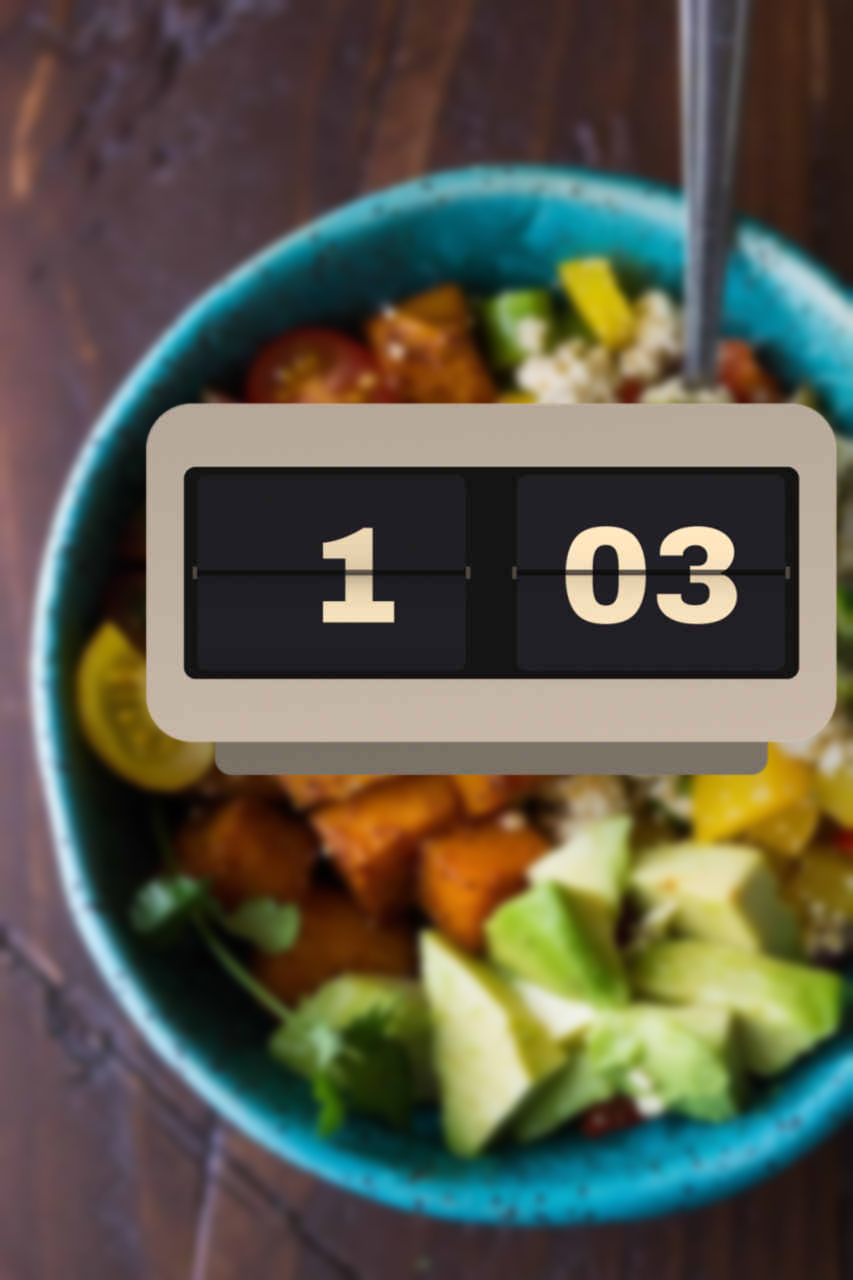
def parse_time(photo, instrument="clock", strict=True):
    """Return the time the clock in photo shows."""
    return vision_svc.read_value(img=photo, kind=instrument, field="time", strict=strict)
1:03
